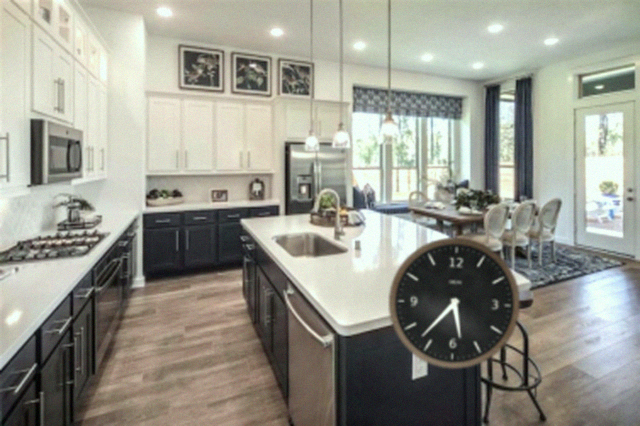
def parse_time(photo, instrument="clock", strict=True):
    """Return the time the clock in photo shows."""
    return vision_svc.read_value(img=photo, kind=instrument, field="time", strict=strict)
5:37
